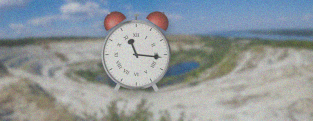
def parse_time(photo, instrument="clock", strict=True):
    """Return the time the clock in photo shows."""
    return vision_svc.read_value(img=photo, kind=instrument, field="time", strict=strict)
11:16
